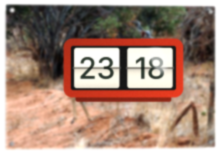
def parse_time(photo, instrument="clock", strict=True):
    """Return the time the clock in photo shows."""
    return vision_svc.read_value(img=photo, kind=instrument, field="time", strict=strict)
23:18
